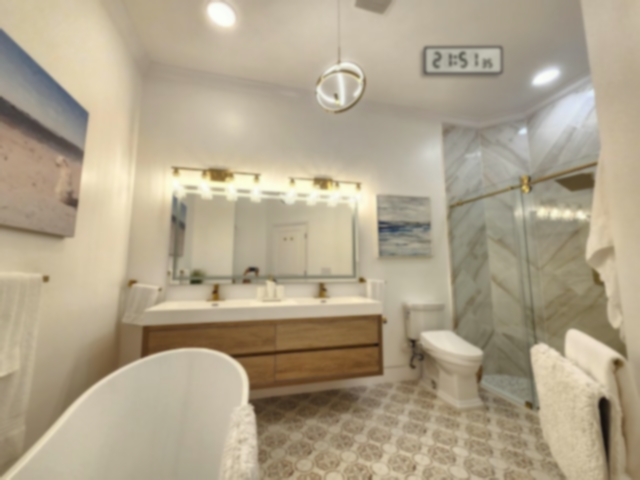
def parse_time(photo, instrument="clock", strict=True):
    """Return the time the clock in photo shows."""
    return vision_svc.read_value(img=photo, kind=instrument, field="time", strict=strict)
21:51
